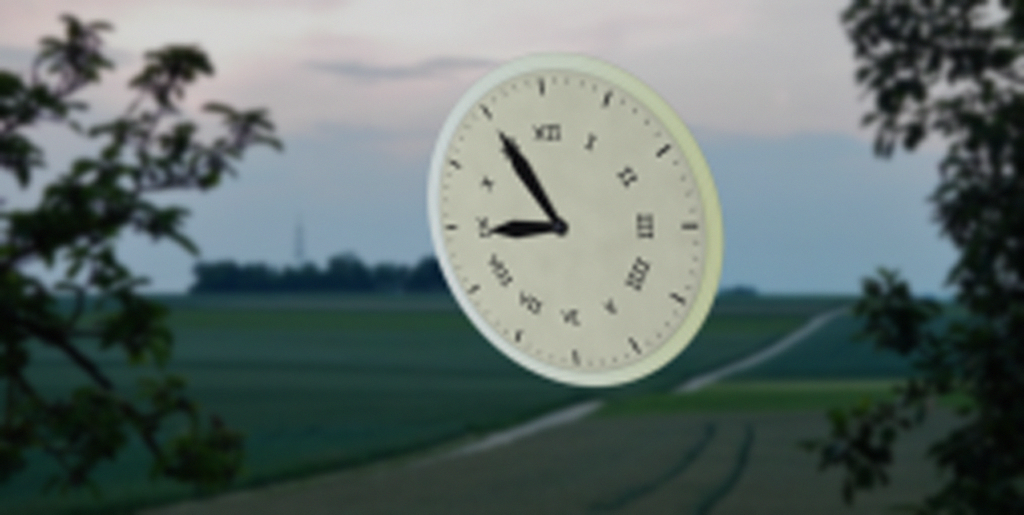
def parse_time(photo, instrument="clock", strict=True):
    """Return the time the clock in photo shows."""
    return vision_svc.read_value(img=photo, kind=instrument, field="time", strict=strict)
8:55
